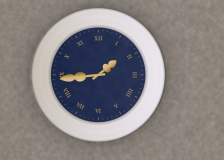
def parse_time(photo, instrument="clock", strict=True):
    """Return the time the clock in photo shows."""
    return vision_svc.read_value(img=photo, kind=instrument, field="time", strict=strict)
1:44
